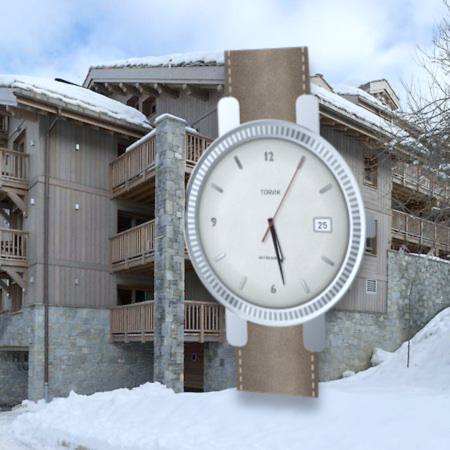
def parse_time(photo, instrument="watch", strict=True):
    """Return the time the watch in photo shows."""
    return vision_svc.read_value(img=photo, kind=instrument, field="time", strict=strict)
5:28:05
